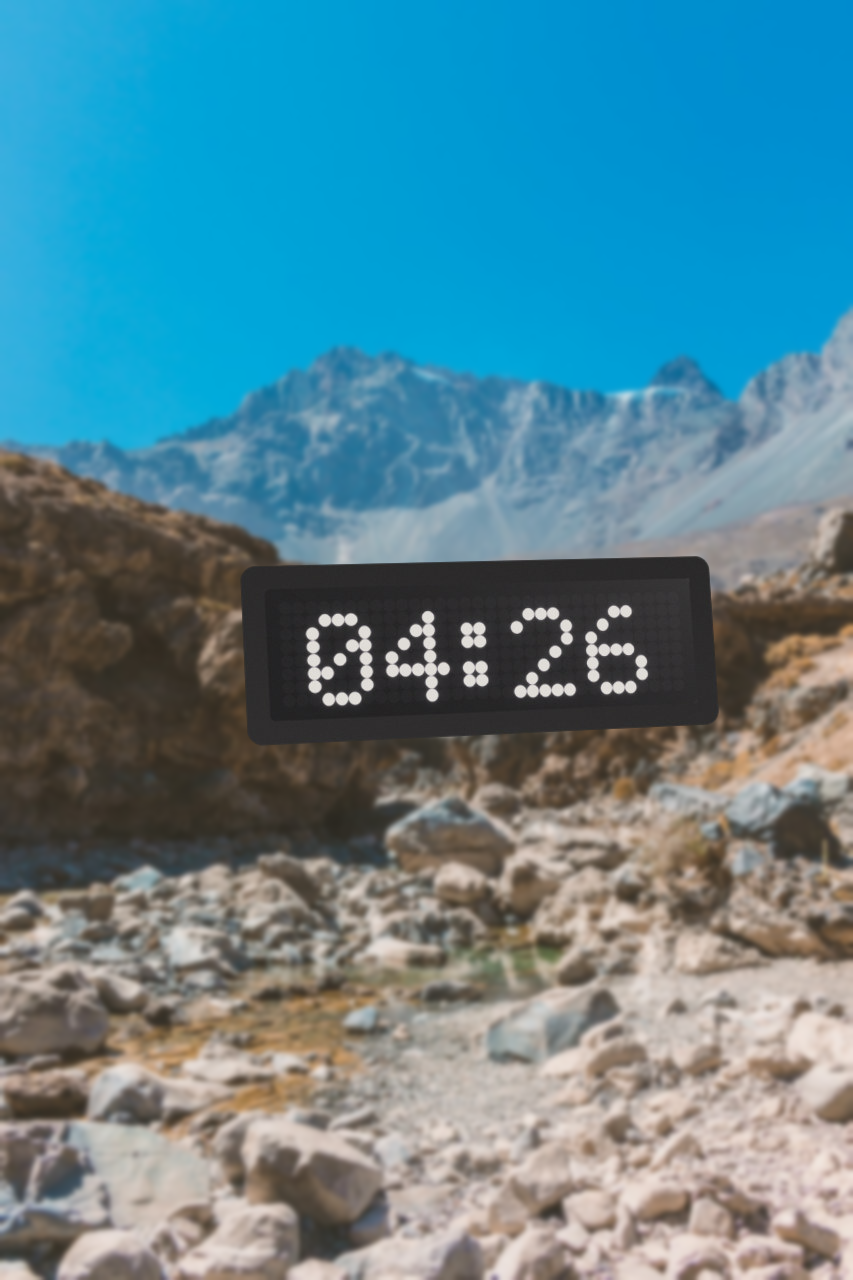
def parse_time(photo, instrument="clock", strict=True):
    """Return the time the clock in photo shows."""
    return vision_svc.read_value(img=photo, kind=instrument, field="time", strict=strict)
4:26
